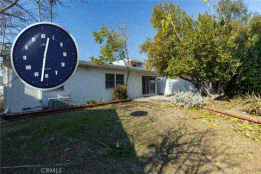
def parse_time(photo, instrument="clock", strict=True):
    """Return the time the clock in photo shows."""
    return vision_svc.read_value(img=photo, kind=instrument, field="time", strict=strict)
12:32
